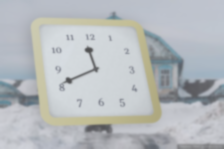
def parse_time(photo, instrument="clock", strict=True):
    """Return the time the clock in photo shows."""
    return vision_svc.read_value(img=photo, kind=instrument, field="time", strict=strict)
11:41
